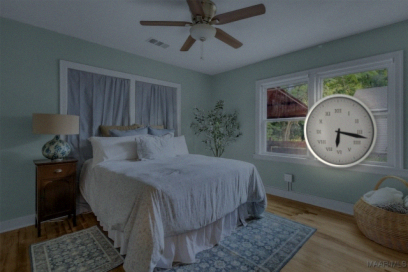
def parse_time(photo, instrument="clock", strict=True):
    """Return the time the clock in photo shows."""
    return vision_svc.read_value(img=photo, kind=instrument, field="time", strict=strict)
6:17
